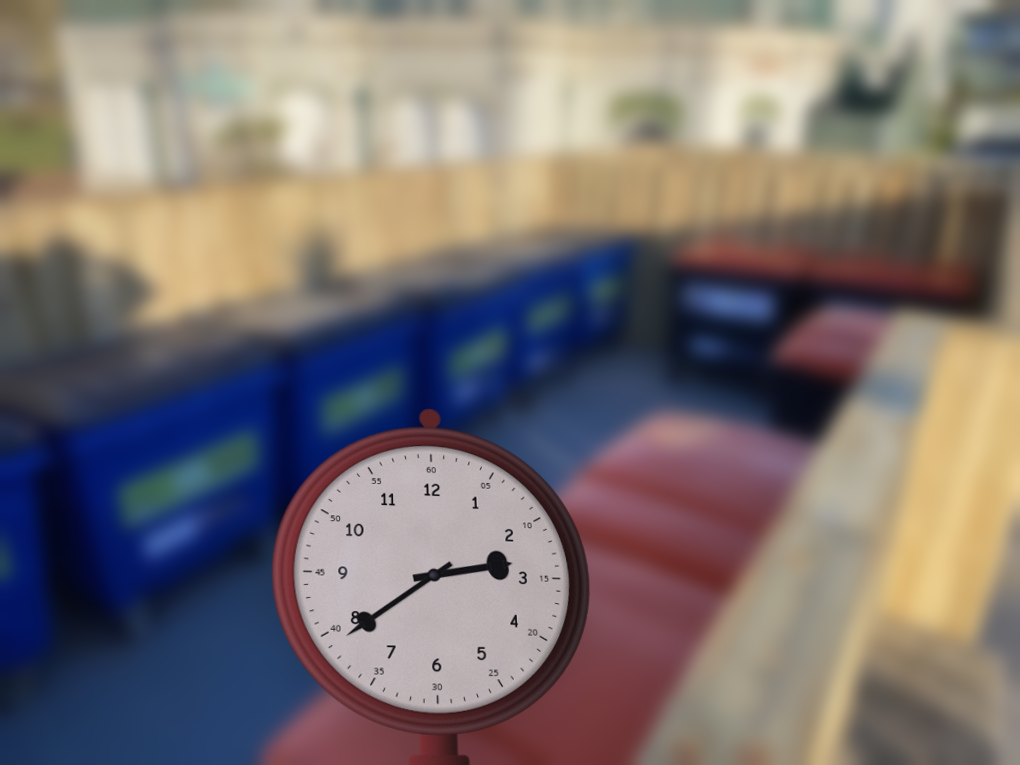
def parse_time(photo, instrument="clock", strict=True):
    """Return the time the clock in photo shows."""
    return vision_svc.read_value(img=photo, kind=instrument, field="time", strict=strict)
2:39
